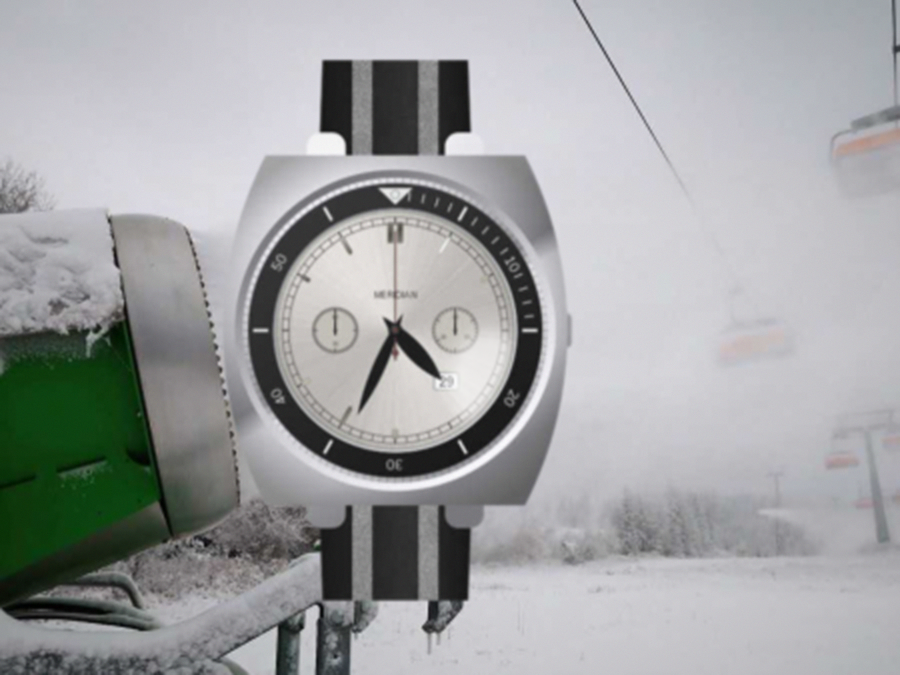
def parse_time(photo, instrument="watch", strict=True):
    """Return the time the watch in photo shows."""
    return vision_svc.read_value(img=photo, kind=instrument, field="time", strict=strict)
4:34
